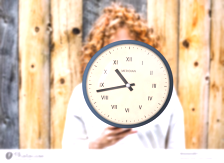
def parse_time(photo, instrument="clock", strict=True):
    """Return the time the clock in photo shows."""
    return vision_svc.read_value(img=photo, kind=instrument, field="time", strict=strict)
10:43
